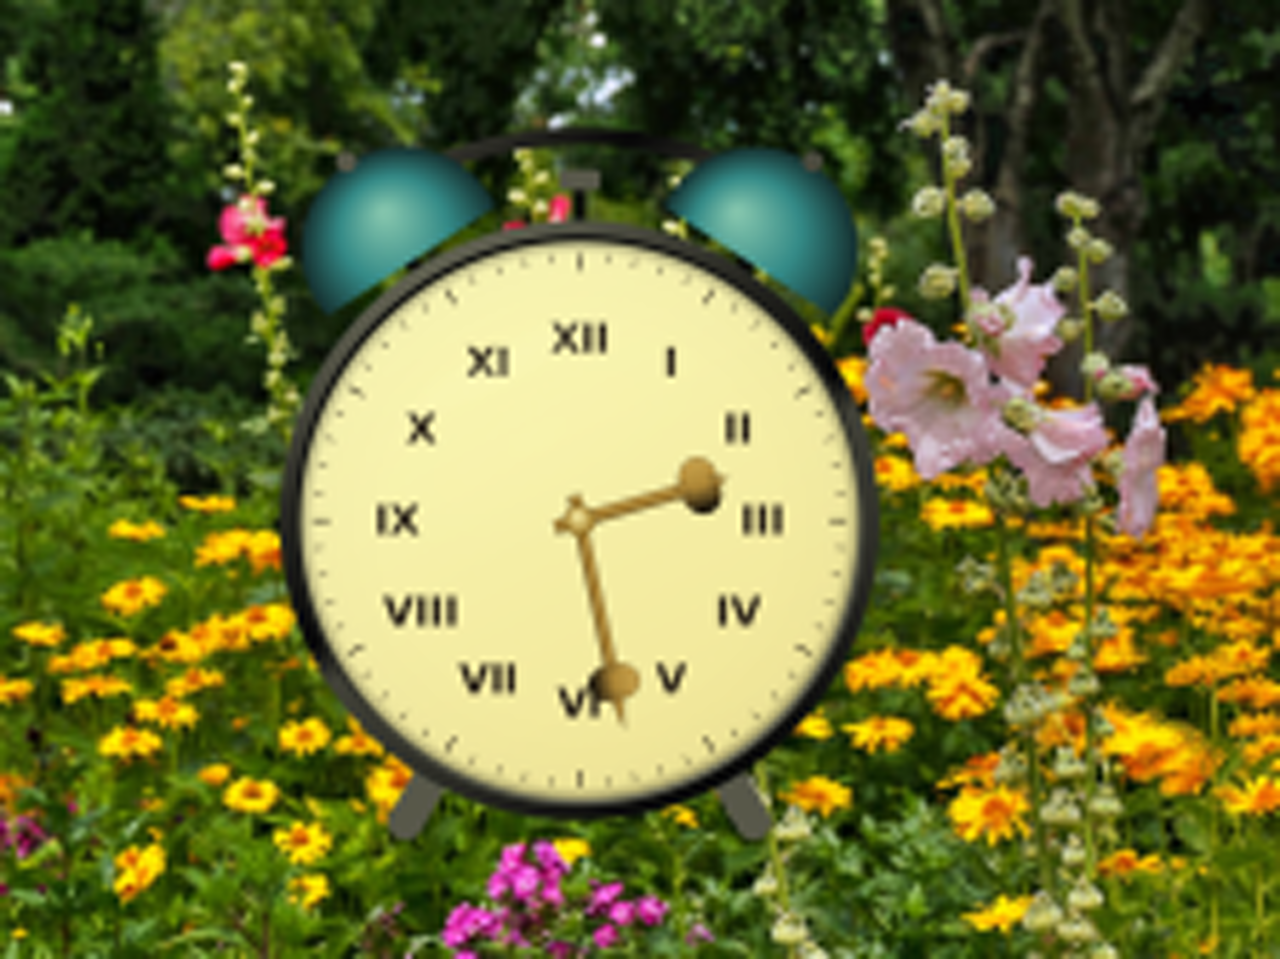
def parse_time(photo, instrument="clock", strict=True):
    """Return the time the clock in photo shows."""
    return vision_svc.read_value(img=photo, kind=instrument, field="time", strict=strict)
2:28
